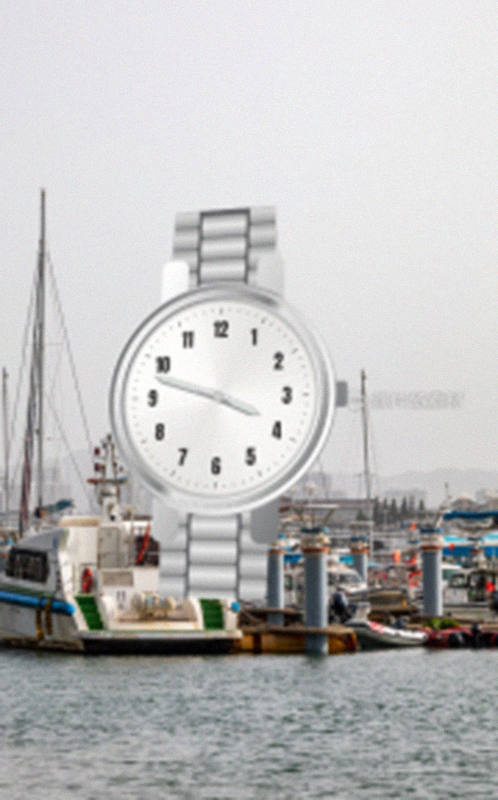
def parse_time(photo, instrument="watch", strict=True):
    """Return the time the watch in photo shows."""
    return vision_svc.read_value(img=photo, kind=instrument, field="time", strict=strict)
3:48
